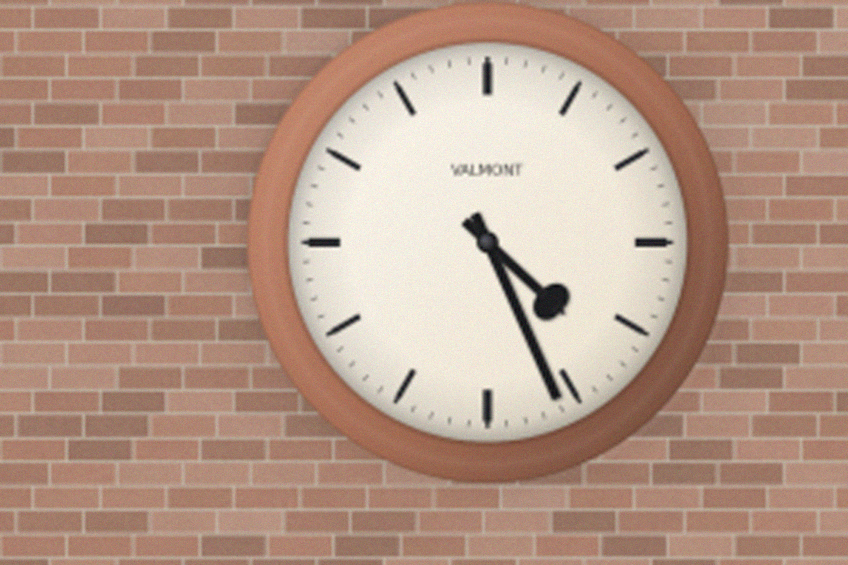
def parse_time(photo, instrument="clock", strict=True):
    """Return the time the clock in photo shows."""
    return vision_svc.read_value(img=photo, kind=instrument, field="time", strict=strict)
4:26
